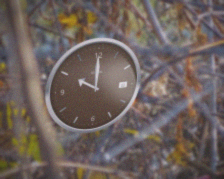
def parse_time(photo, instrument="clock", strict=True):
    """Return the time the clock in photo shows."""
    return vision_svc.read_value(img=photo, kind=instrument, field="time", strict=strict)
10:00
